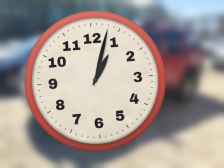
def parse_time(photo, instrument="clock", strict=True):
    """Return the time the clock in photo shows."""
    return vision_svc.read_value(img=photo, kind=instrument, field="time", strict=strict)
1:03
